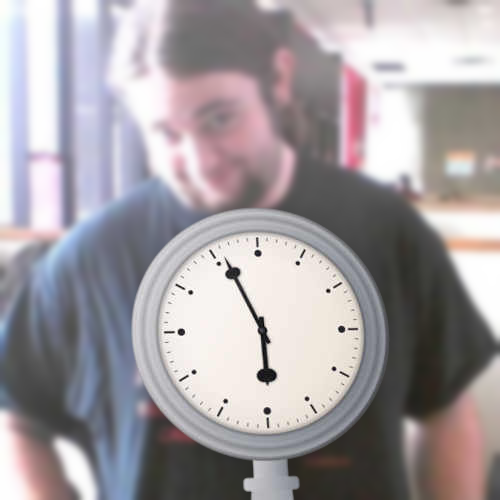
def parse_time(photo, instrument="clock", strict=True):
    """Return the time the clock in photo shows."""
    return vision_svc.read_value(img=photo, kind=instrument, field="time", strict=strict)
5:56
